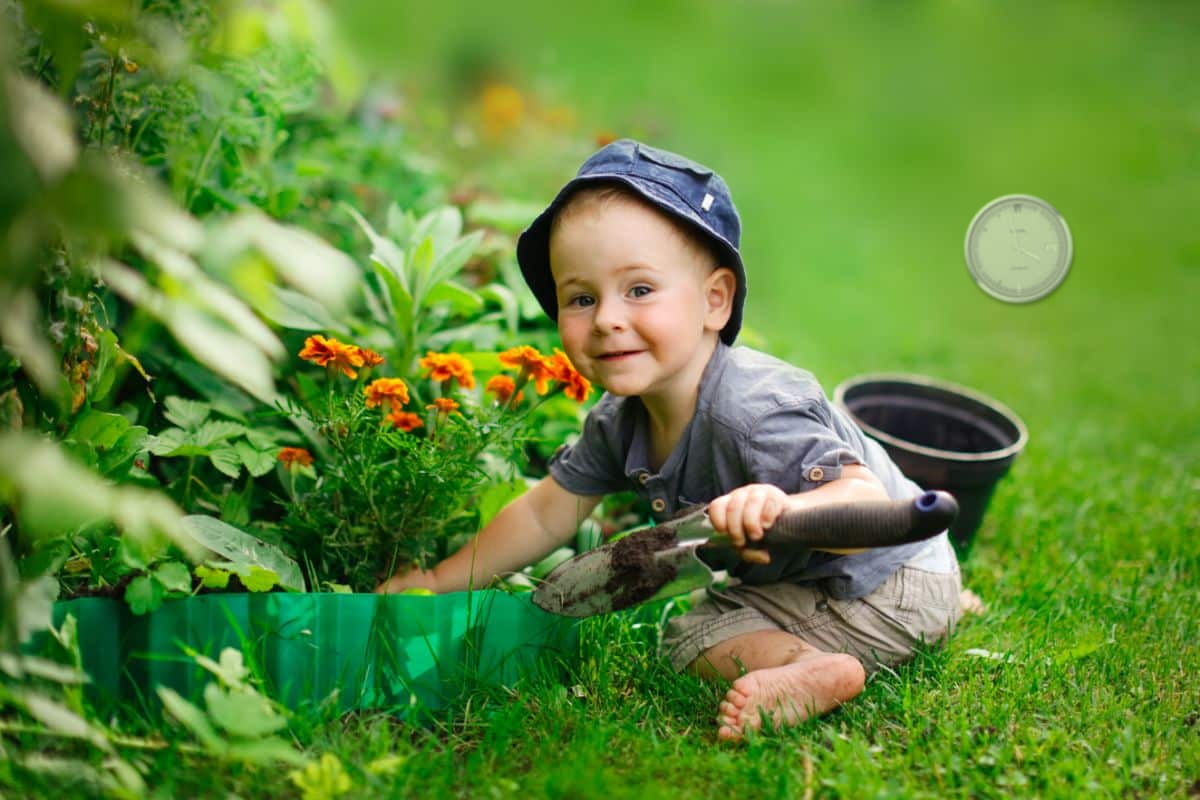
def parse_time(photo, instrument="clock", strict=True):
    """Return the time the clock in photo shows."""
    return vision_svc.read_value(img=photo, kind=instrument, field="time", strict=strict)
3:58
